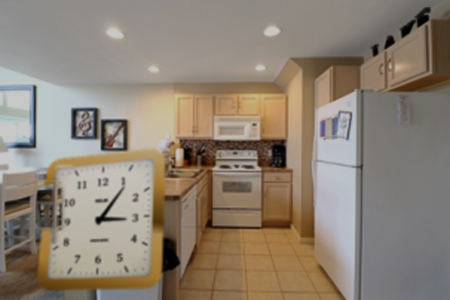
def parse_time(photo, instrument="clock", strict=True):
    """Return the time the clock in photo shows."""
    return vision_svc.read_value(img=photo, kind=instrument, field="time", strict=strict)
3:06
